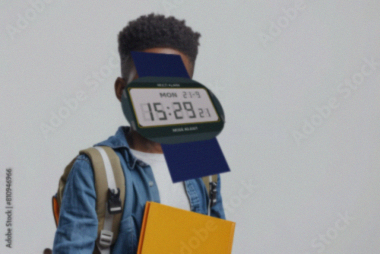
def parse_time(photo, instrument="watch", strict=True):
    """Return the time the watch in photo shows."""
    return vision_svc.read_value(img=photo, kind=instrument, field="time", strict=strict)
15:29
